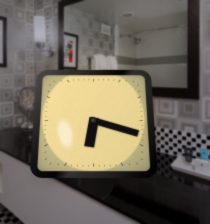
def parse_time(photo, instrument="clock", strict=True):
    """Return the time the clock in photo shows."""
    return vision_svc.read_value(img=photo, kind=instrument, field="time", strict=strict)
6:18
